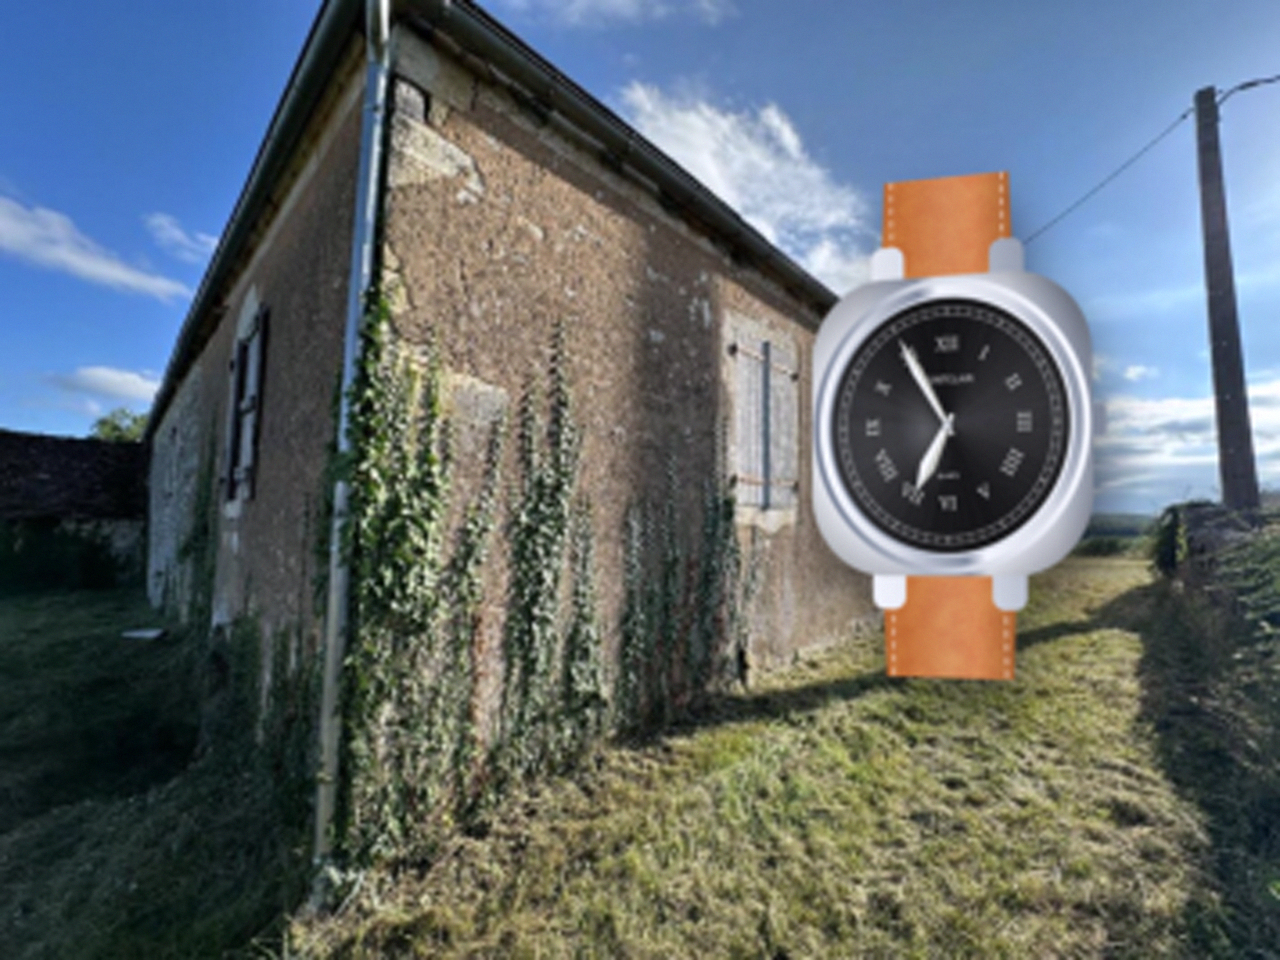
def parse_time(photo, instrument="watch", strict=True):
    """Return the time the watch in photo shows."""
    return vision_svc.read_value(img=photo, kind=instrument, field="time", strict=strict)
6:55
